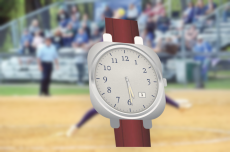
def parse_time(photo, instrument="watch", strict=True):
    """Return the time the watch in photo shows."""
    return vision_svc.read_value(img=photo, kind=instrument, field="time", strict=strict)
5:29
